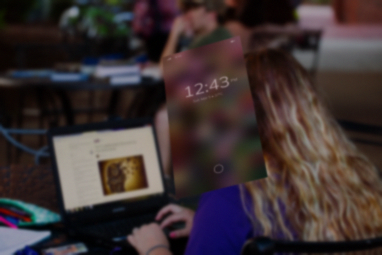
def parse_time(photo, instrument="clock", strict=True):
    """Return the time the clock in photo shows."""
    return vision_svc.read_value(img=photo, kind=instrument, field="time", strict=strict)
12:43
